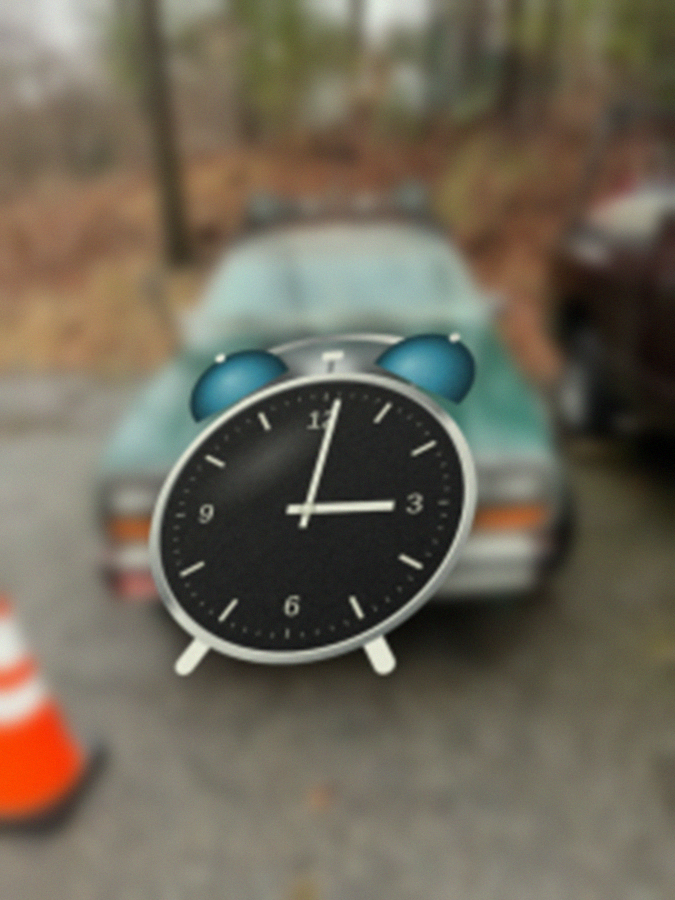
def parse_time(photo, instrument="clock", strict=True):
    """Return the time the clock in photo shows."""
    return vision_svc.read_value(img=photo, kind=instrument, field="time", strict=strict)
3:01
